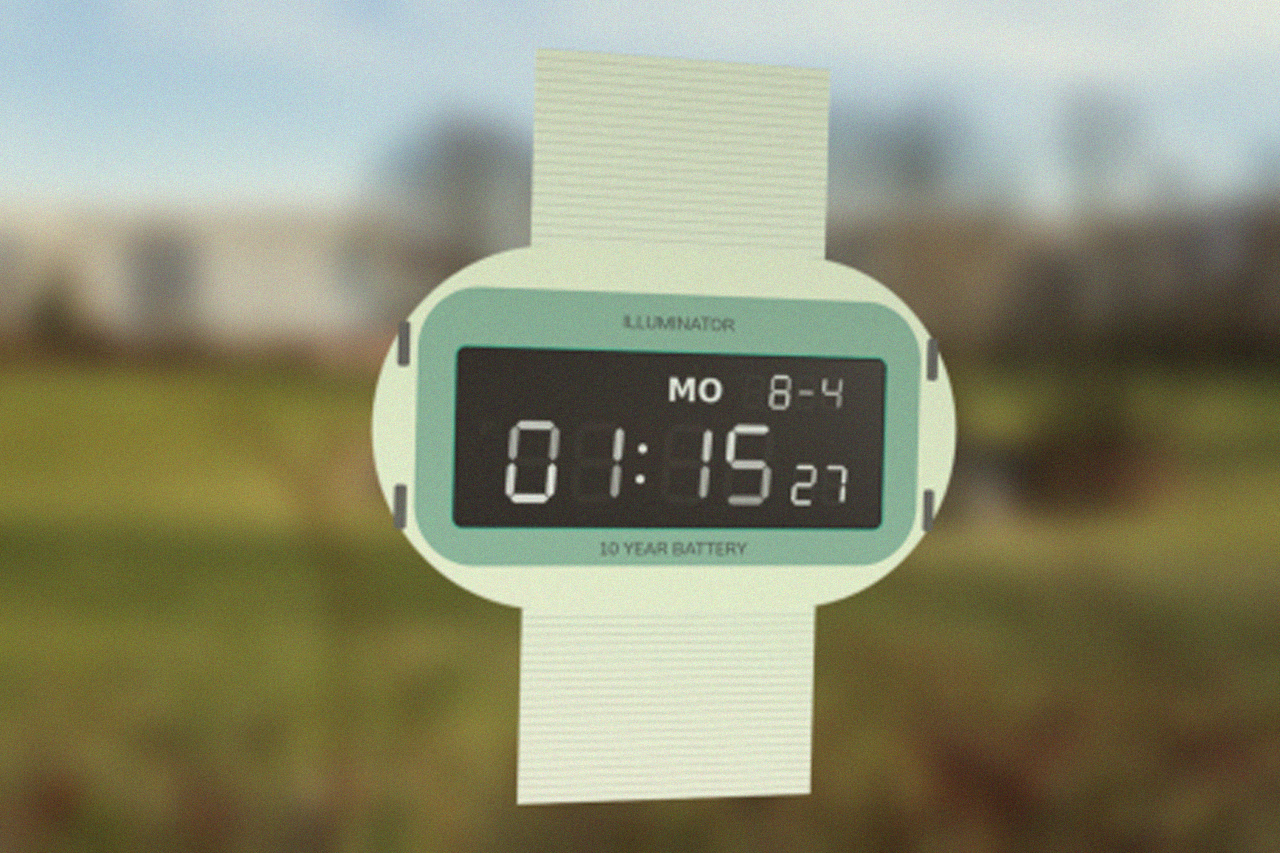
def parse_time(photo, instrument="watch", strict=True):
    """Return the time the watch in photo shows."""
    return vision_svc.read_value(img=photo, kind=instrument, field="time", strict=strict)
1:15:27
